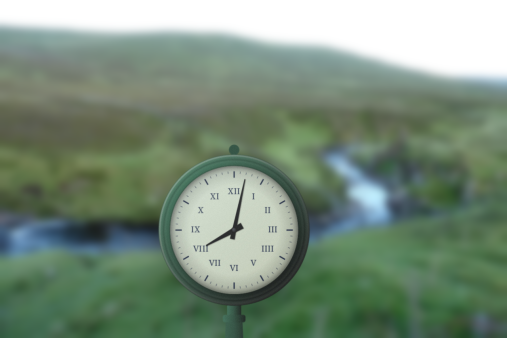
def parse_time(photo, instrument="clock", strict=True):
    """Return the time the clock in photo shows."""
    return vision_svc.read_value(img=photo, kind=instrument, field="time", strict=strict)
8:02
